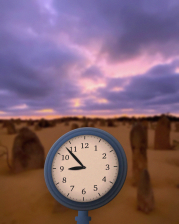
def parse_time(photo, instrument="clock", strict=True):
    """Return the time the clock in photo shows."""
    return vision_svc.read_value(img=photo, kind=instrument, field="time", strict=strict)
8:53
